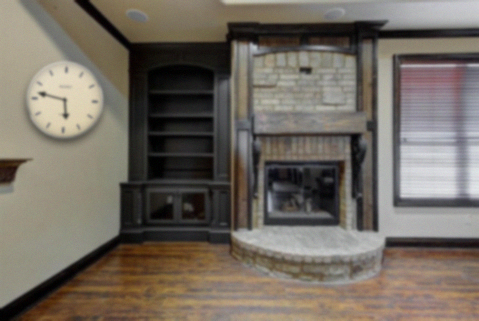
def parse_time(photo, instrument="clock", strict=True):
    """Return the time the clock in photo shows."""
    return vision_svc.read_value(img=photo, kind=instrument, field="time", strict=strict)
5:47
